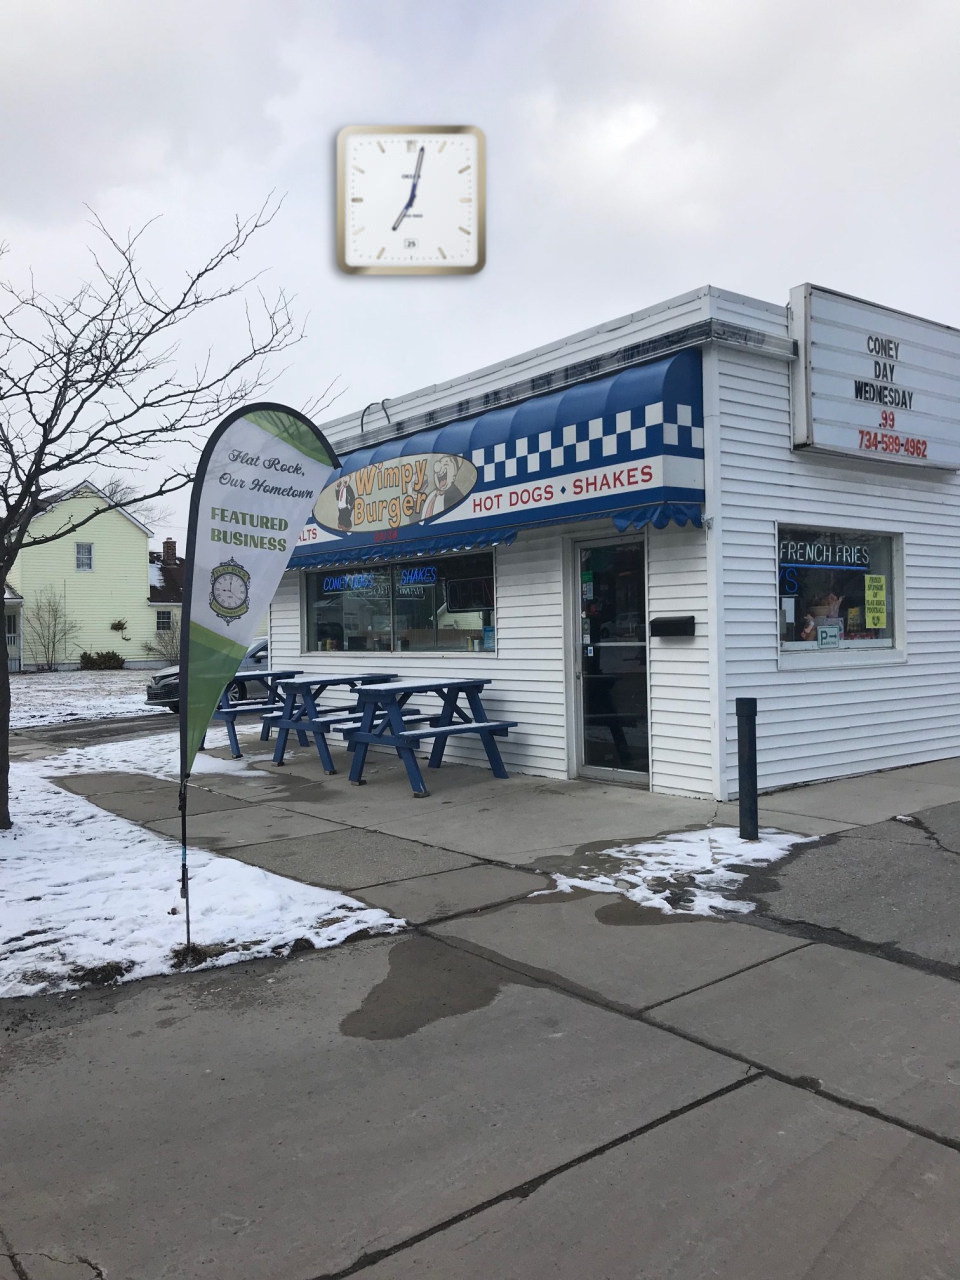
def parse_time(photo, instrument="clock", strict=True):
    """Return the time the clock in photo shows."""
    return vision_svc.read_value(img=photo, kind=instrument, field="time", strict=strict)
7:02
